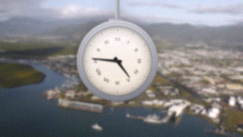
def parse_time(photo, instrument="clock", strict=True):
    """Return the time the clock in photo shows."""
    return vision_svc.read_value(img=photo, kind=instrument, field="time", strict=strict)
4:46
